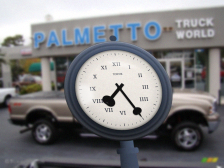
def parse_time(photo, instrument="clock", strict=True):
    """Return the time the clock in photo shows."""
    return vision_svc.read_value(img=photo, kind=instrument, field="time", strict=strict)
7:25
